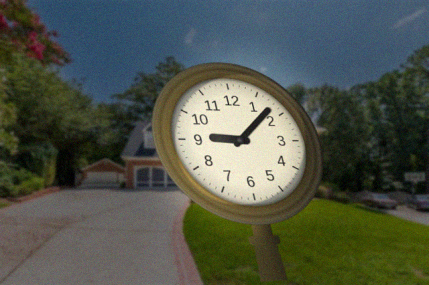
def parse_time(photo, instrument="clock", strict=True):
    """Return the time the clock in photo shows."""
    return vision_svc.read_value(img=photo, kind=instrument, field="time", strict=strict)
9:08
